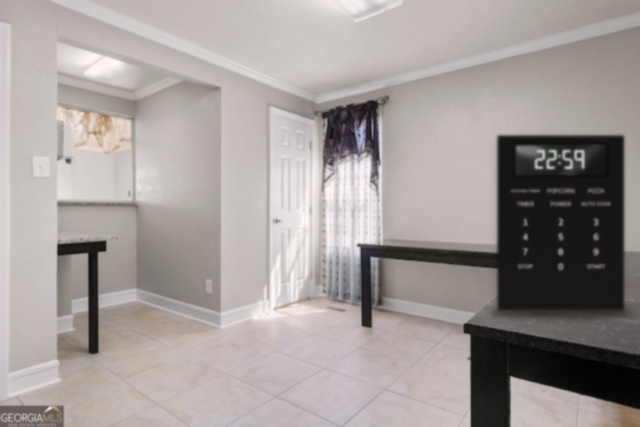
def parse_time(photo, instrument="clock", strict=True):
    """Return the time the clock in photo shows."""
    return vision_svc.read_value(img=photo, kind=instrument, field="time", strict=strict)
22:59
